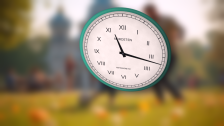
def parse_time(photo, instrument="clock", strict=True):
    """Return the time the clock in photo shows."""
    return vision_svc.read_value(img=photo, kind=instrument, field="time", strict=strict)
11:17
